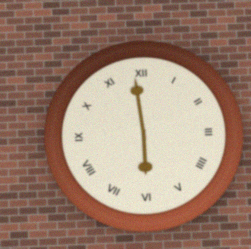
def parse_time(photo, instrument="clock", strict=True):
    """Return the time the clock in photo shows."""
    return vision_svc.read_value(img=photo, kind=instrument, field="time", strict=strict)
5:59
